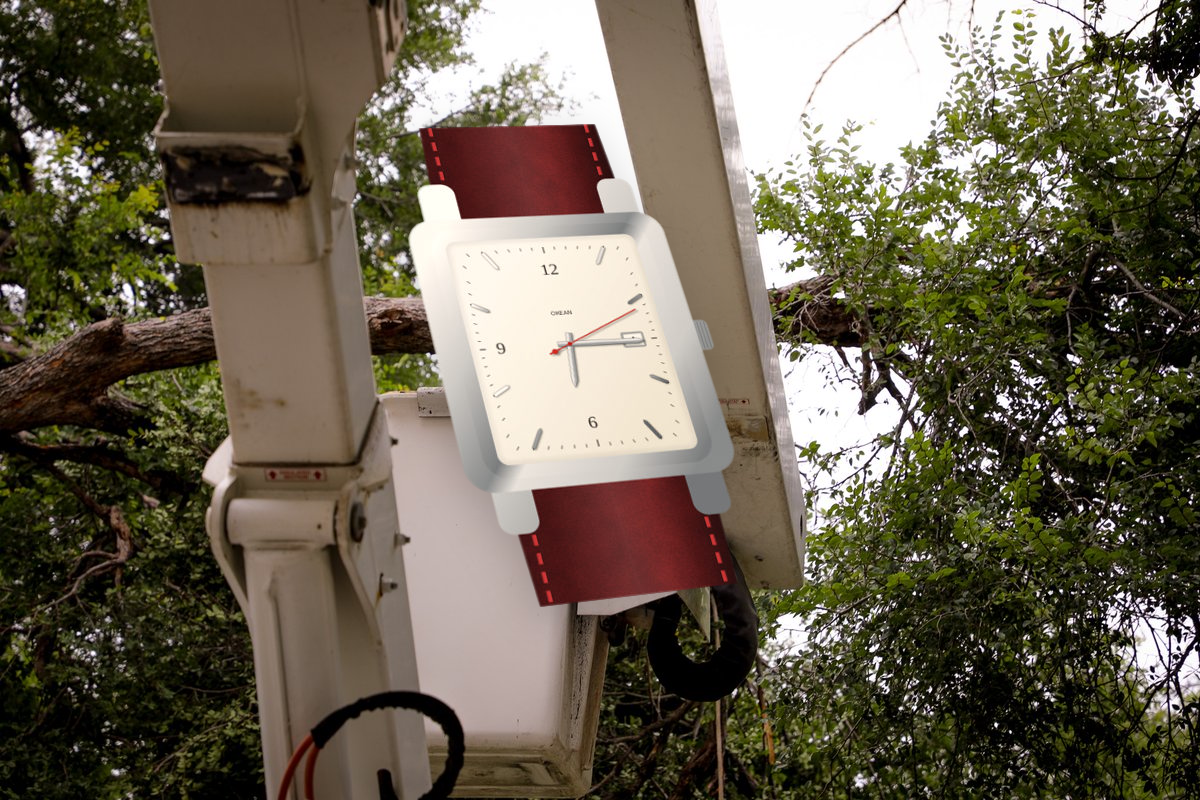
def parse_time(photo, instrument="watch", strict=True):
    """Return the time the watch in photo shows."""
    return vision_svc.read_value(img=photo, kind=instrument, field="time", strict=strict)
6:15:11
